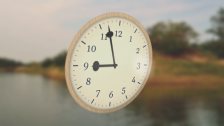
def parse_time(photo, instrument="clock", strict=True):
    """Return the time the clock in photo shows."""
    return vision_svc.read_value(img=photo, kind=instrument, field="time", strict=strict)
8:57
